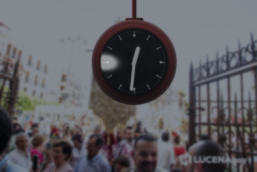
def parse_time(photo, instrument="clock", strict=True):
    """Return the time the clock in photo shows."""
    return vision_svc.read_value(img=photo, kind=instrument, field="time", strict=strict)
12:31
